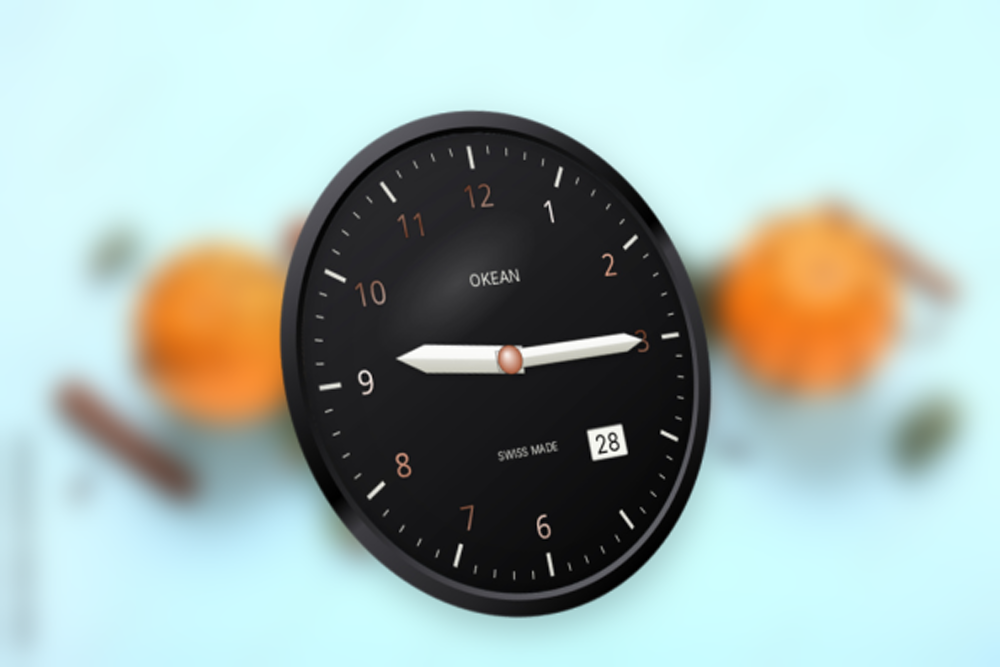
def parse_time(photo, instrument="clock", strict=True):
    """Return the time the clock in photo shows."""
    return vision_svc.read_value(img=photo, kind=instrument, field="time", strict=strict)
9:15
